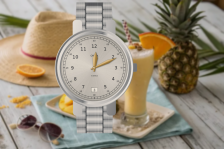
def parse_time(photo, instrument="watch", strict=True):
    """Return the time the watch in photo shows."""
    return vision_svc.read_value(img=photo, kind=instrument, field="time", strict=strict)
12:11
